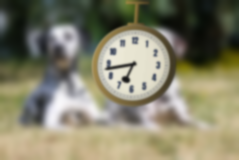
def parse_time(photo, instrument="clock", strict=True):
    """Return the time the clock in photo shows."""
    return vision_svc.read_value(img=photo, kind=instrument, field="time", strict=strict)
6:43
